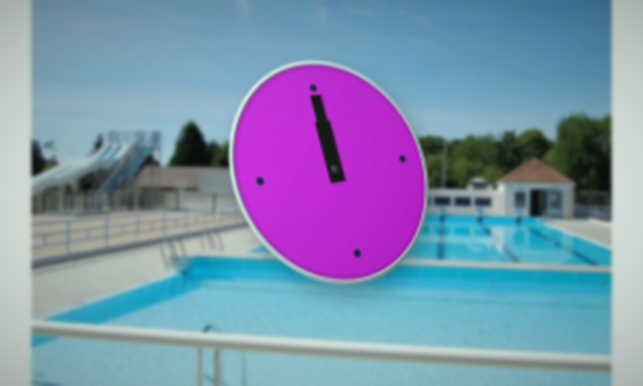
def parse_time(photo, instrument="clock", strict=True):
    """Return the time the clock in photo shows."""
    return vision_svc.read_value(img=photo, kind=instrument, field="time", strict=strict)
12:00
